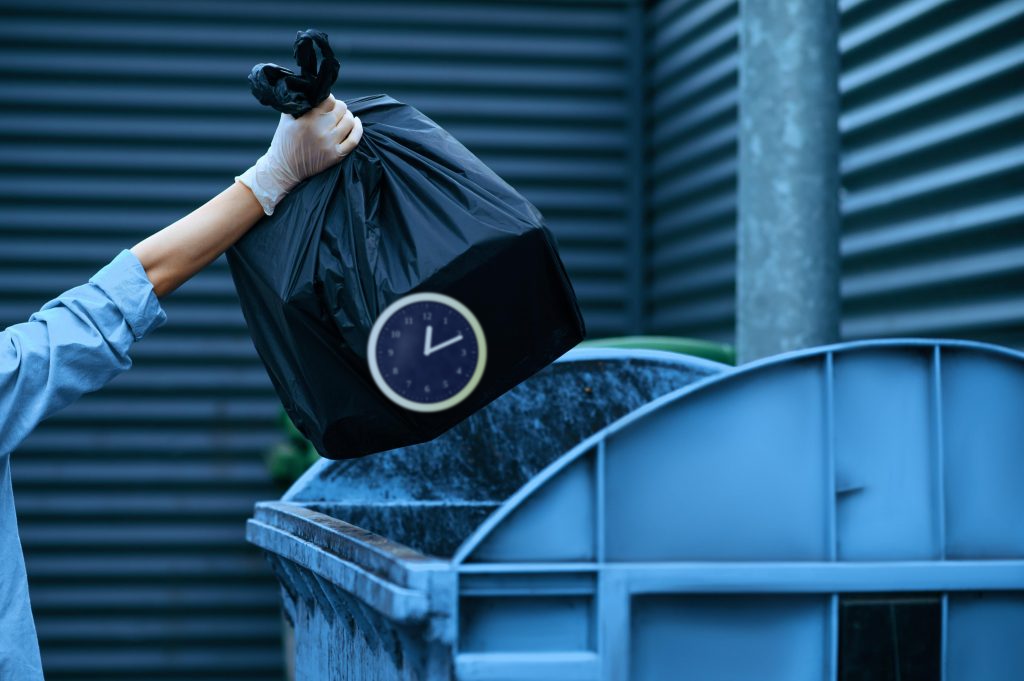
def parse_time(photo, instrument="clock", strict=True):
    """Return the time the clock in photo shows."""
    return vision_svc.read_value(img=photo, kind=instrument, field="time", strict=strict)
12:11
